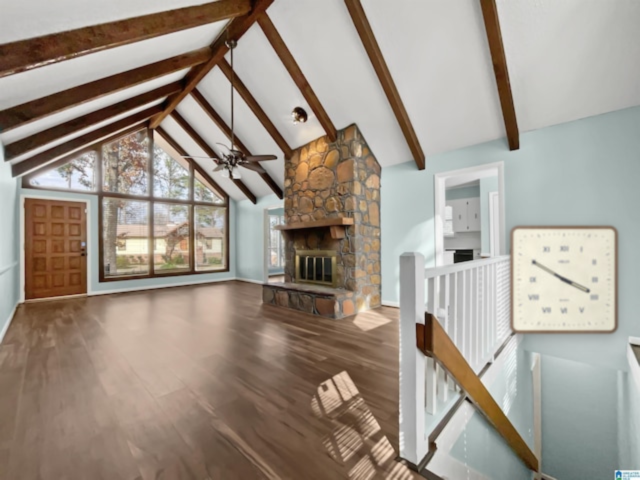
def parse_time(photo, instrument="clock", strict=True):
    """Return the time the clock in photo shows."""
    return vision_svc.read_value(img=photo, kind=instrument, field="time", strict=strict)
3:50
